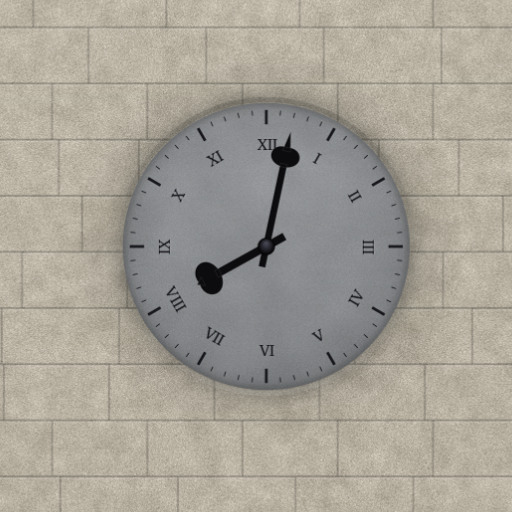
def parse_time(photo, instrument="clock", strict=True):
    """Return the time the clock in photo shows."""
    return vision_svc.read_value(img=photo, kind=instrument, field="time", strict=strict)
8:02
